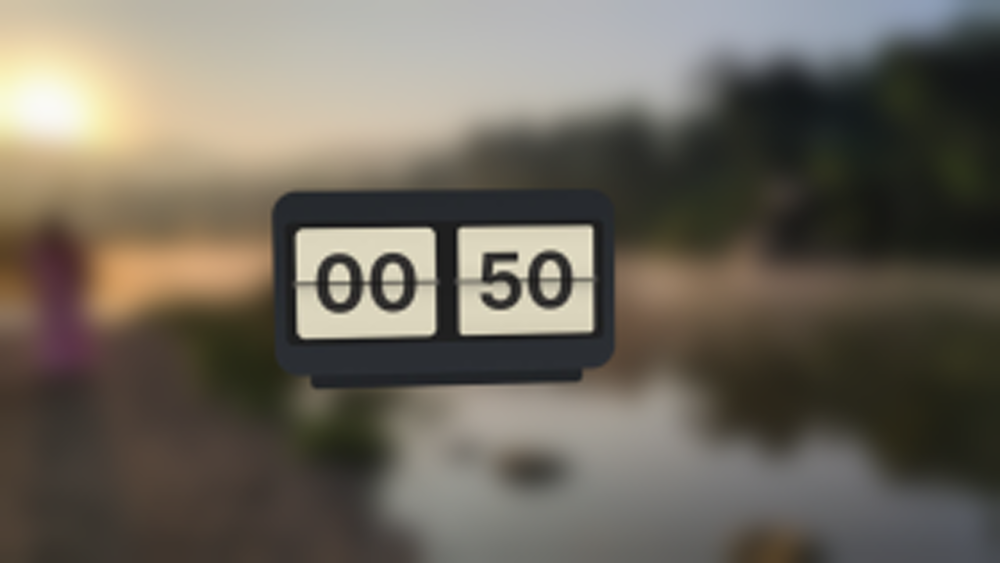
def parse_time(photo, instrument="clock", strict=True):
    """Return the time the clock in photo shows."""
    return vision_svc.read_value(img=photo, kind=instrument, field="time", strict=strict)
0:50
